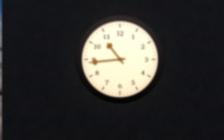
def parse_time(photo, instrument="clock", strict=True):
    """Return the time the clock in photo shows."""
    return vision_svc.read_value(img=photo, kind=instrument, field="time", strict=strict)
10:44
